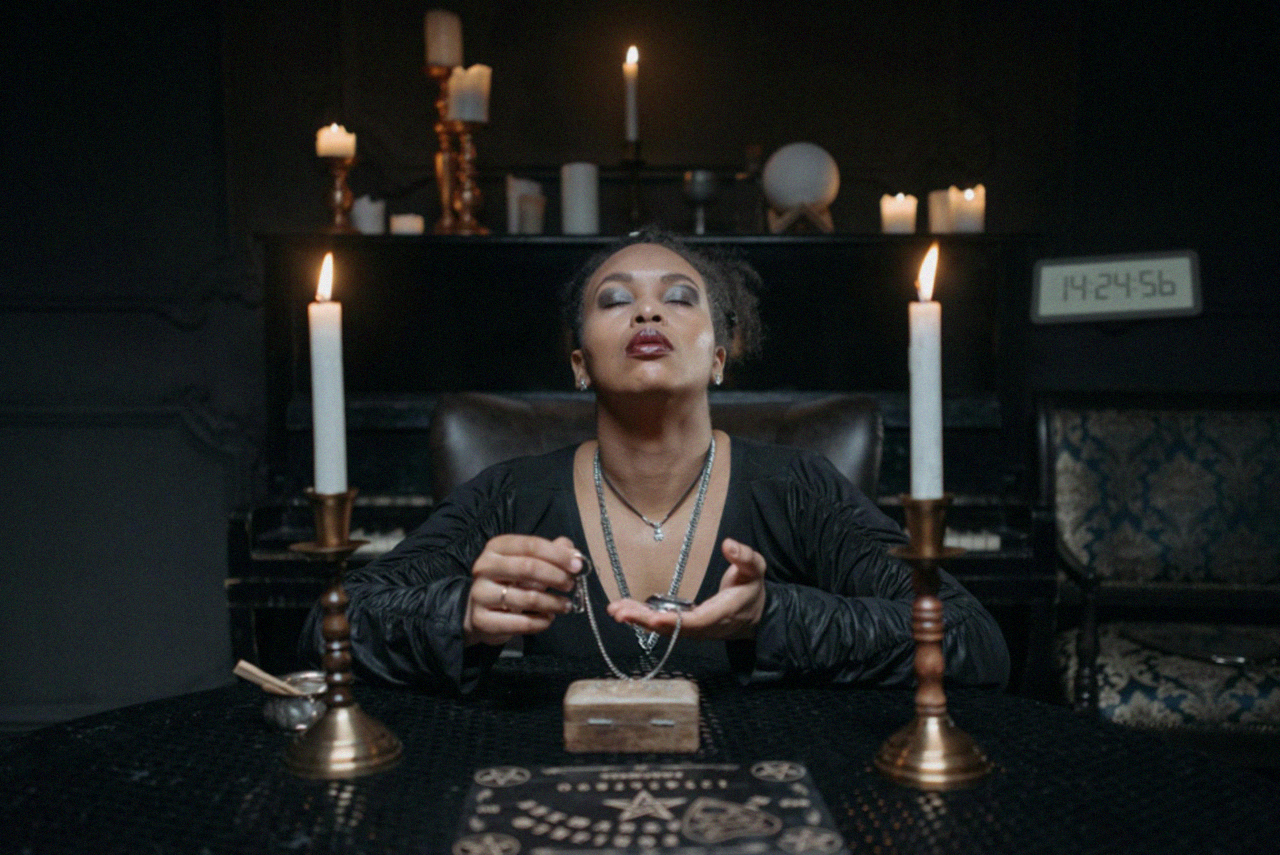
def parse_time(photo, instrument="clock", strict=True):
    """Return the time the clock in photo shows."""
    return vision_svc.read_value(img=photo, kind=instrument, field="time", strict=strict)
14:24:56
